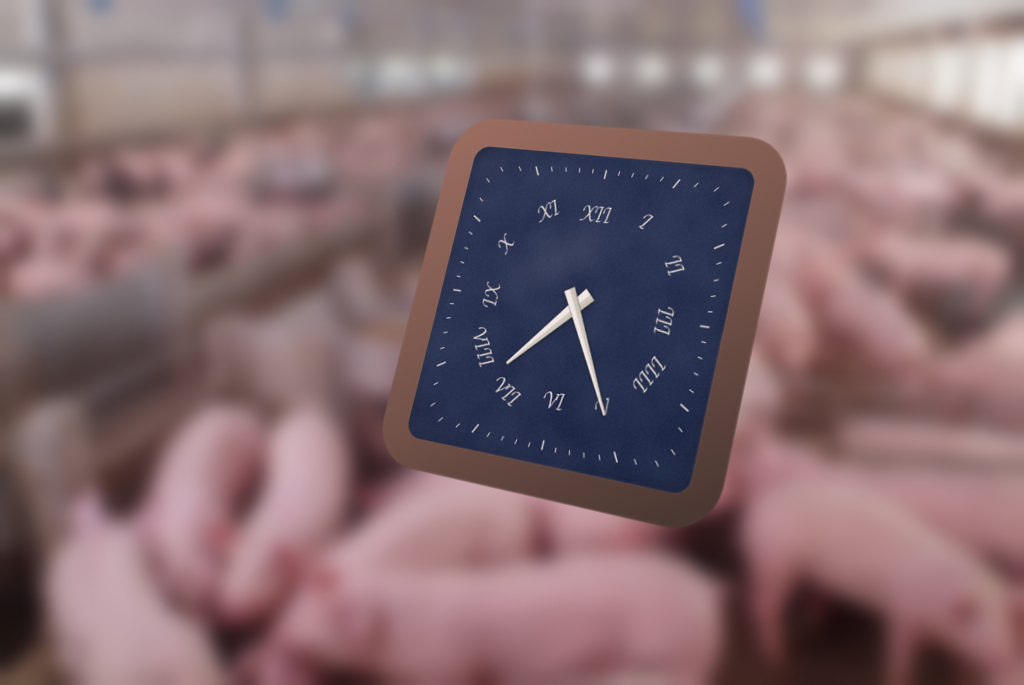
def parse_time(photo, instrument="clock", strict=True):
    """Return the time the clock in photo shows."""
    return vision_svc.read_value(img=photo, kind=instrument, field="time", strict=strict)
7:25
